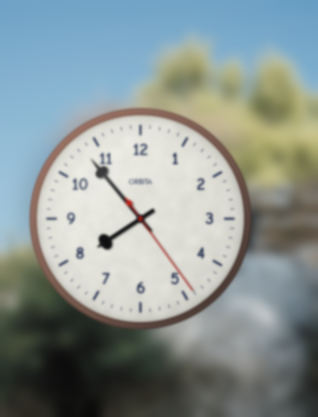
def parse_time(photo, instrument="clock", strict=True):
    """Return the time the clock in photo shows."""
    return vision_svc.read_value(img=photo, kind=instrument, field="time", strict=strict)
7:53:24
